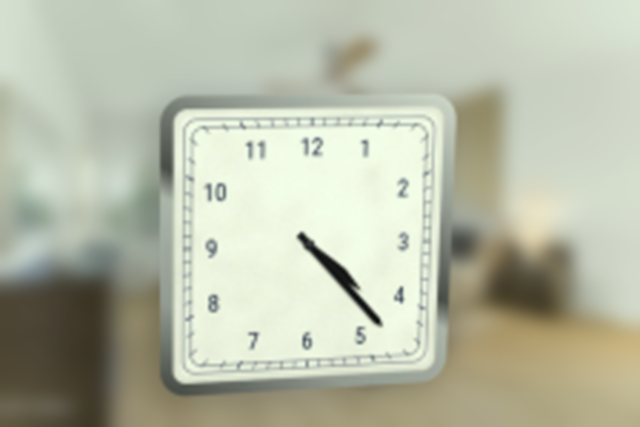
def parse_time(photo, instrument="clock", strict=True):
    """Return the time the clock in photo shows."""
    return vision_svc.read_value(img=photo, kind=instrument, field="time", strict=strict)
4:23
